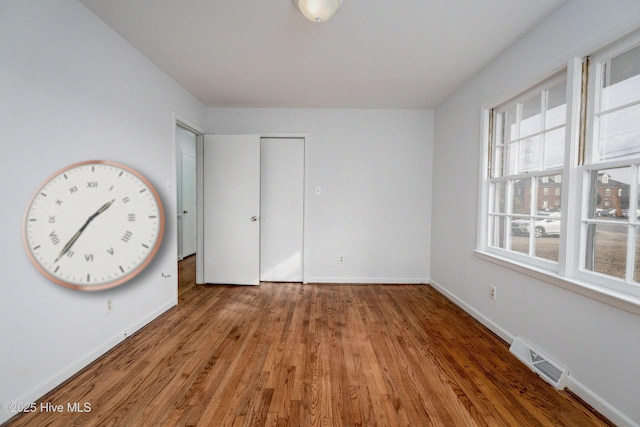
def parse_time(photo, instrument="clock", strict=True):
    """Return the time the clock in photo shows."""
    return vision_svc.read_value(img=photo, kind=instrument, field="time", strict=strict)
1:36
